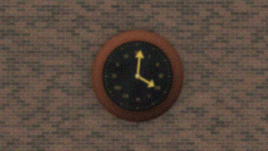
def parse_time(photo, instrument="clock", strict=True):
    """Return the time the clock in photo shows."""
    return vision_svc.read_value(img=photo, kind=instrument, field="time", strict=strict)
4:01
